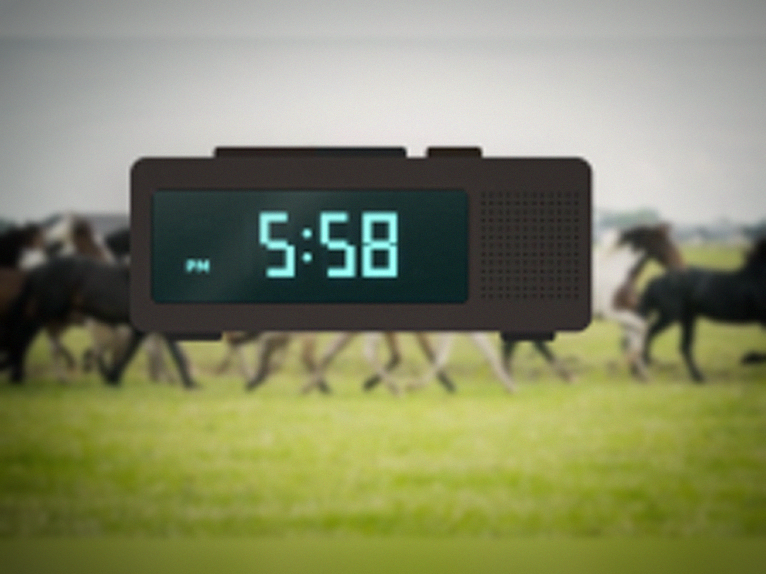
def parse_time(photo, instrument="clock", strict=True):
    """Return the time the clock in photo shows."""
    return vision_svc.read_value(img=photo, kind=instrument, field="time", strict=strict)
5:58
